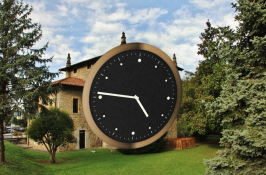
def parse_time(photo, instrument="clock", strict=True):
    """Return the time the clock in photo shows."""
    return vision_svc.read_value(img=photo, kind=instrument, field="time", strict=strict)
4:46
